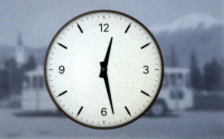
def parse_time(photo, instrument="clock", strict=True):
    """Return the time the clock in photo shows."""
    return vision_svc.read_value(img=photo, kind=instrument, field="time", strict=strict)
12:28
